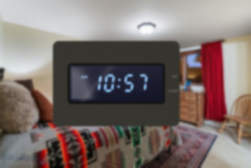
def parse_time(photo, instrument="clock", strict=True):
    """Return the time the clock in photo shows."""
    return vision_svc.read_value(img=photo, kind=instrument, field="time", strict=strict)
10:57
